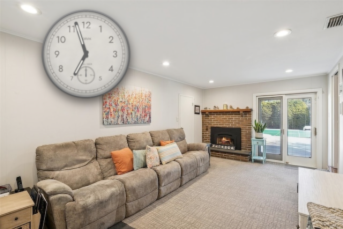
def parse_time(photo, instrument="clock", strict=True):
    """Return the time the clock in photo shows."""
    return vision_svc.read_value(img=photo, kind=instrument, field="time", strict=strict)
6:57
